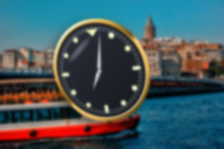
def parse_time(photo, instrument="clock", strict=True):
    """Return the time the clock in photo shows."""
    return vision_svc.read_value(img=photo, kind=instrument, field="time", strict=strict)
7:02
